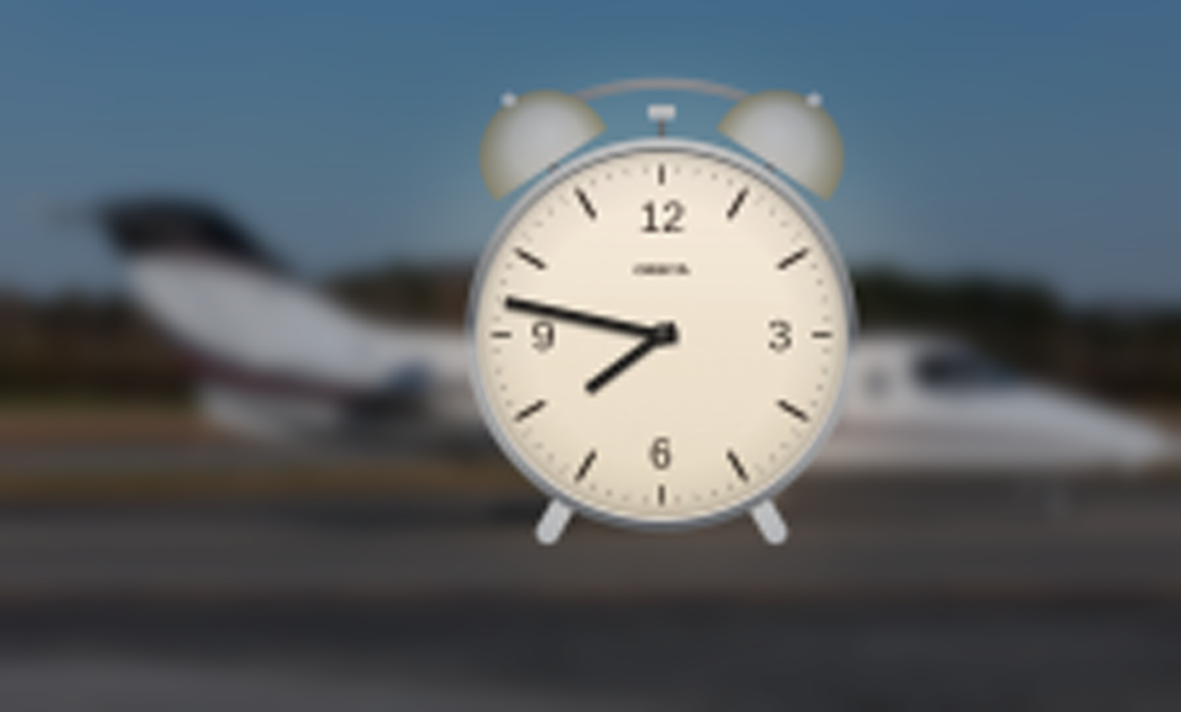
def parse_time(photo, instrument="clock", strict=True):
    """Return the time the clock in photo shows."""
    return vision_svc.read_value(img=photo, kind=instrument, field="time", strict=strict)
7:47
